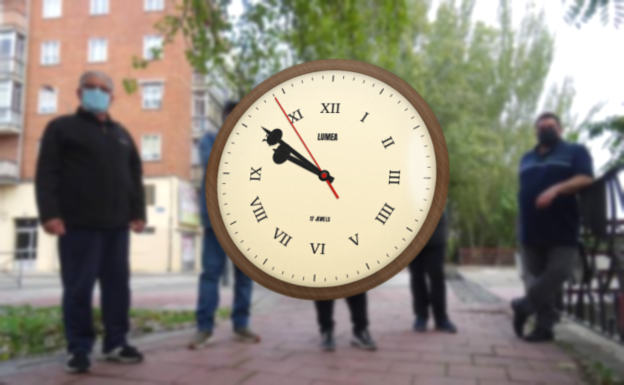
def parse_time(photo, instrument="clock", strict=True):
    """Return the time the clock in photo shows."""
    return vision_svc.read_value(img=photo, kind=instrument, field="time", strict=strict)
9:50:54
